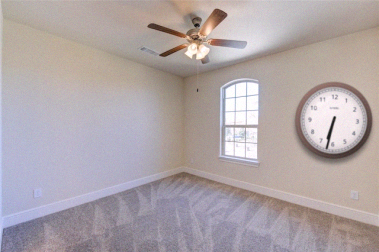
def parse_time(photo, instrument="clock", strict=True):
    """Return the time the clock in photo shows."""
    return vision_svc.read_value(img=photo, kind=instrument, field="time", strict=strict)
6:32
